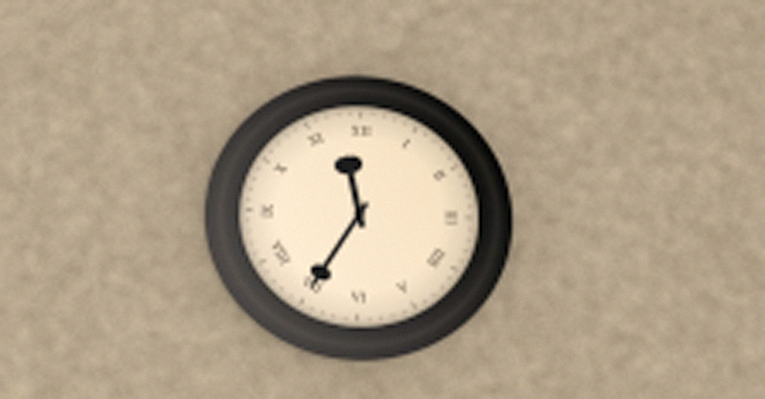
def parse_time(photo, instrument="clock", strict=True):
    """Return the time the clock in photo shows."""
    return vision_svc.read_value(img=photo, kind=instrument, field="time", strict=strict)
11:35
